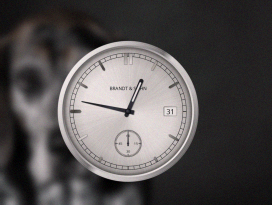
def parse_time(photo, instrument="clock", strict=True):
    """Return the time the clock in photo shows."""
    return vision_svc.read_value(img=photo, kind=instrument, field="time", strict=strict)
12:47
